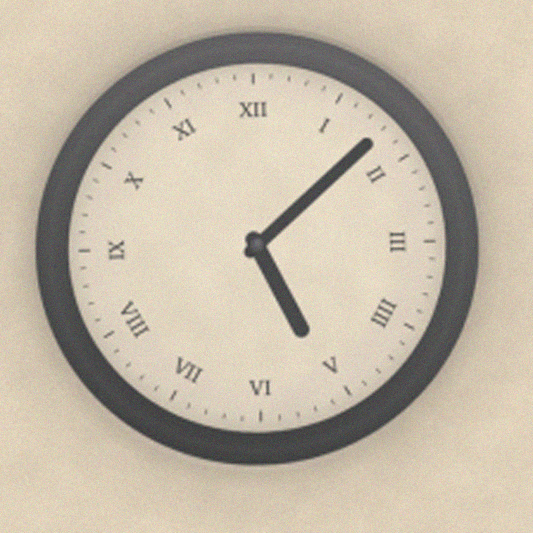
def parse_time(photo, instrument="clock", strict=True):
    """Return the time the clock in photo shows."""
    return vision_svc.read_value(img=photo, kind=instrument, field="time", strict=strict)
5:08
